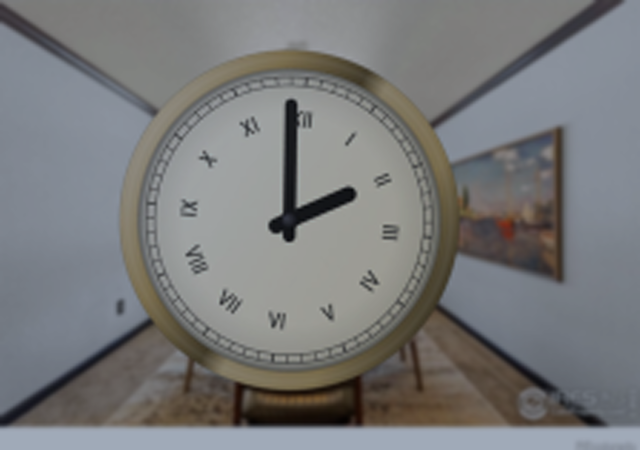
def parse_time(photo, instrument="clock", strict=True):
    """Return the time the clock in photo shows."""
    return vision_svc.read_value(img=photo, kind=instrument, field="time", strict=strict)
1:59
